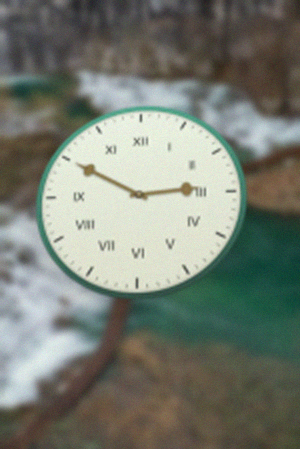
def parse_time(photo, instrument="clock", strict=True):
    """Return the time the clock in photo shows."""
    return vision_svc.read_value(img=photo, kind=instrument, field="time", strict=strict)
2:50
